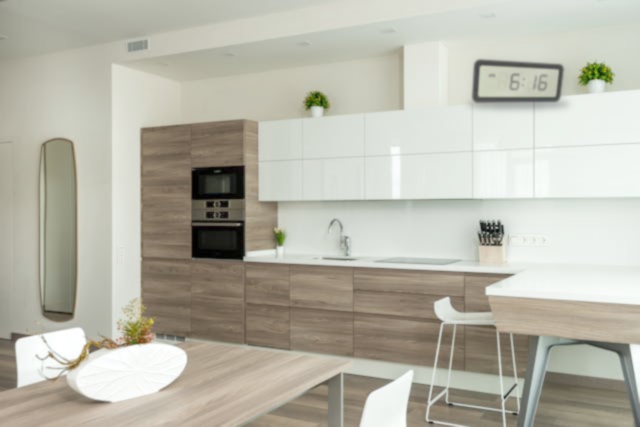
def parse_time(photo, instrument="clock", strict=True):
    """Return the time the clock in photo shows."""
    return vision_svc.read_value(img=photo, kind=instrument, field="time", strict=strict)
6:16
